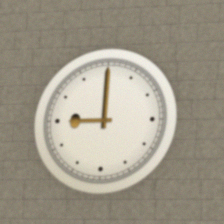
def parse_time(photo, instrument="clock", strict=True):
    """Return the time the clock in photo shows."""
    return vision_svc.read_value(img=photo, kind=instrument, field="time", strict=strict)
9:00
